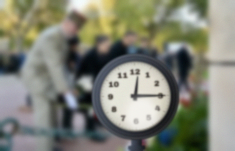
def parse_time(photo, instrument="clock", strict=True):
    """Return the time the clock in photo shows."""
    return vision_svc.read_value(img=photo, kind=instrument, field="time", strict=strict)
12:15
